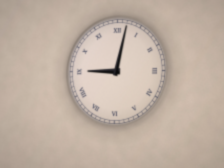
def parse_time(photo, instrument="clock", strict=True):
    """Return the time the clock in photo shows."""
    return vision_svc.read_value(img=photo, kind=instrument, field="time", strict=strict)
9:02
